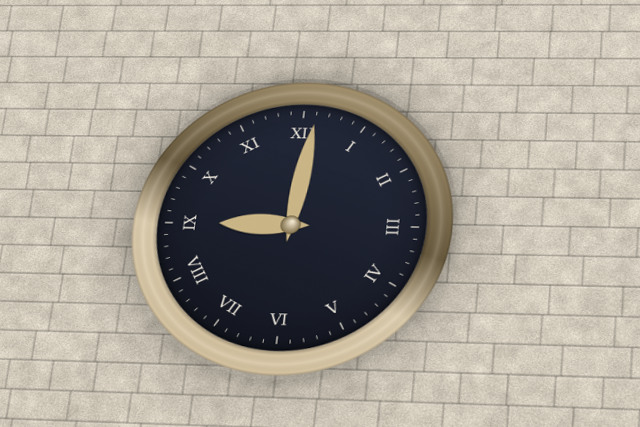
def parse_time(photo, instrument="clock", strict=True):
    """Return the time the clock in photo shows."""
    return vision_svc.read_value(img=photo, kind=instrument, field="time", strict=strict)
9:01
